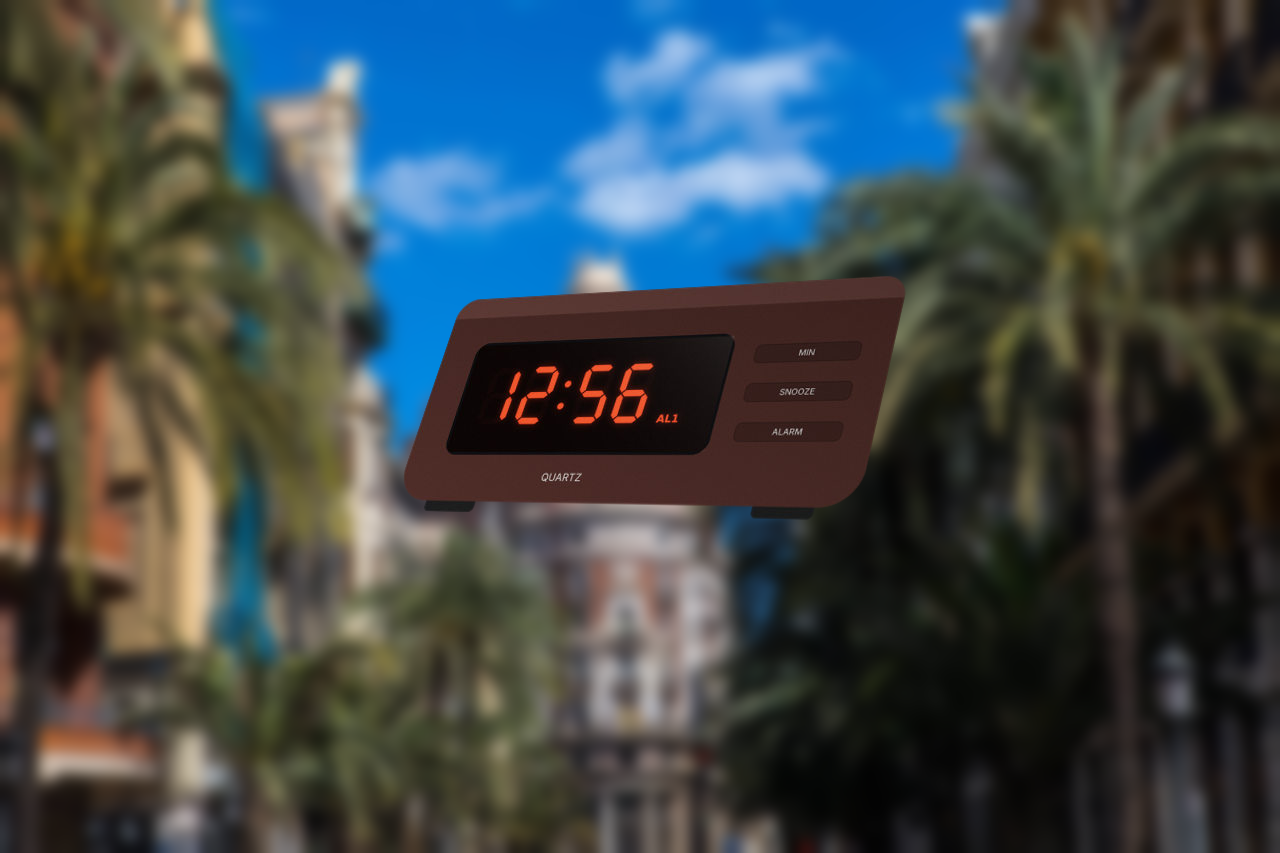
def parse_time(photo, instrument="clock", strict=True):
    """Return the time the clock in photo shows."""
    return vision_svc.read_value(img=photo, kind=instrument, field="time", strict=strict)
12:56
